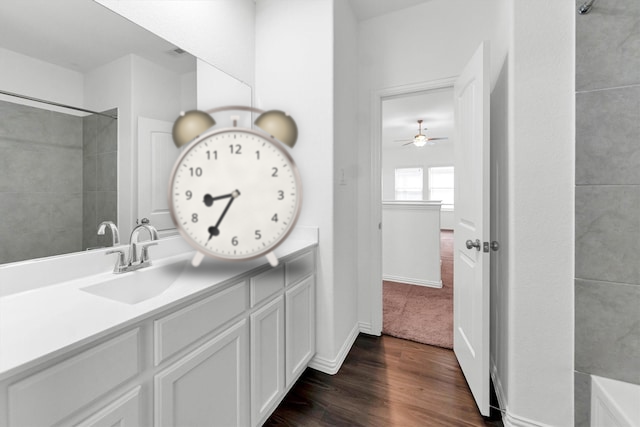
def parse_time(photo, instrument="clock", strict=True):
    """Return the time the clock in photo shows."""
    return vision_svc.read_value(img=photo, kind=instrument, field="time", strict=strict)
8:35
